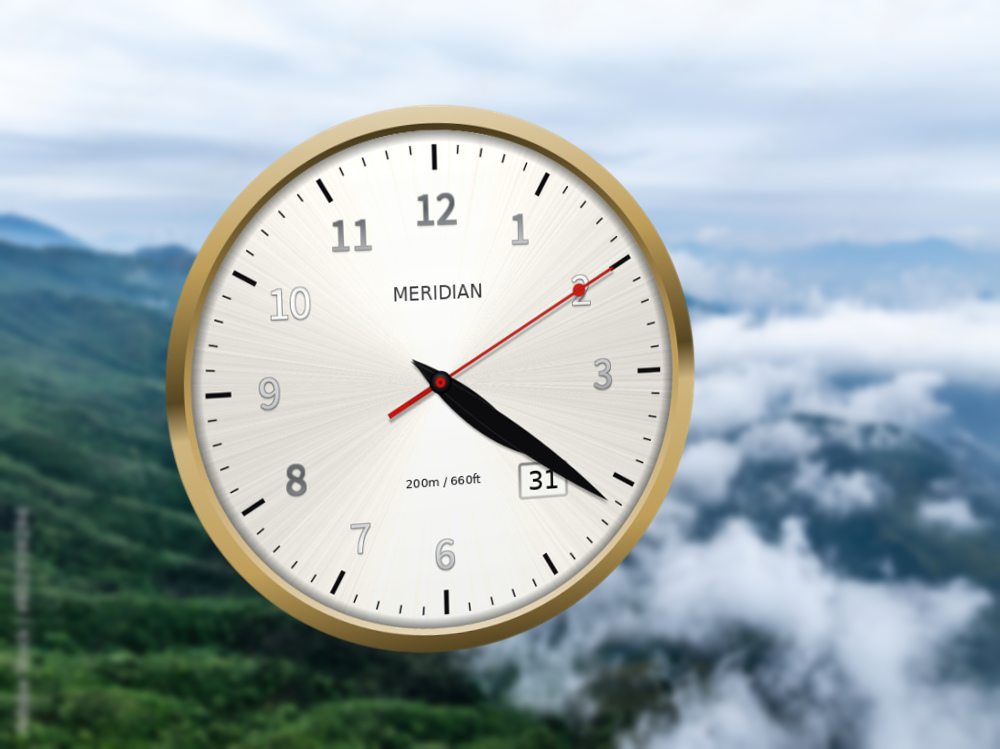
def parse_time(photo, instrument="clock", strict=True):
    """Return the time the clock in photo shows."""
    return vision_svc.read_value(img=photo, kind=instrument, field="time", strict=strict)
4:21:10
